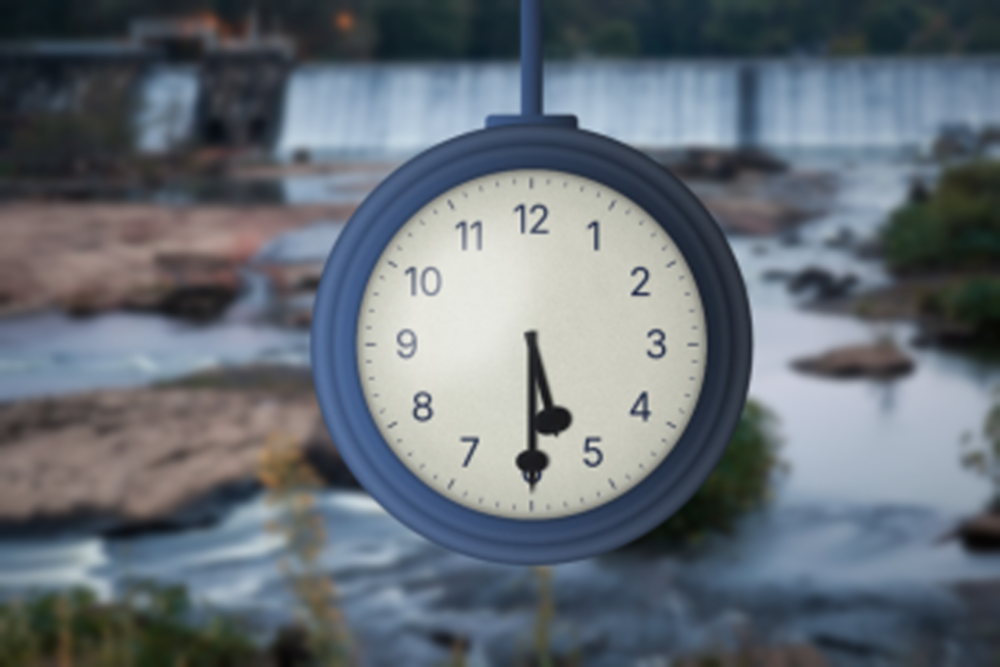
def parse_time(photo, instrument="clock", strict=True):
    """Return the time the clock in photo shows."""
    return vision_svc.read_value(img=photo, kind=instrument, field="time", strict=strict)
5:30
